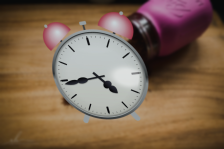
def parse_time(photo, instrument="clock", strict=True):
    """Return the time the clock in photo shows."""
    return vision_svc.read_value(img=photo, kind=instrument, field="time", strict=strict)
4:44
